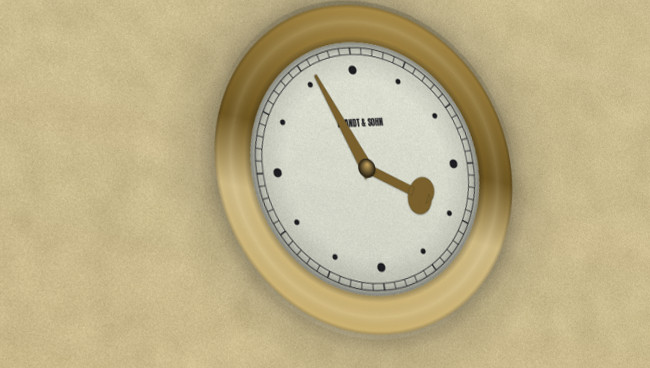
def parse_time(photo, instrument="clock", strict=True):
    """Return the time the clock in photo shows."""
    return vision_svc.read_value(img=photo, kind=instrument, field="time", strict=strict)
3:56
